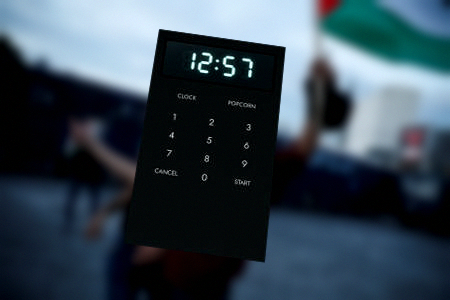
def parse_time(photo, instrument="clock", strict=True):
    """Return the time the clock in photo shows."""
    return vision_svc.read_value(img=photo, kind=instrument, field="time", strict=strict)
12:57
